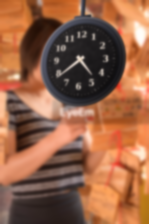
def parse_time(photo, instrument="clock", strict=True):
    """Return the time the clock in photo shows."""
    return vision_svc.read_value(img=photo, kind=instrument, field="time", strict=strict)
4:39
